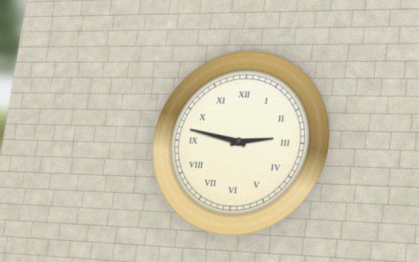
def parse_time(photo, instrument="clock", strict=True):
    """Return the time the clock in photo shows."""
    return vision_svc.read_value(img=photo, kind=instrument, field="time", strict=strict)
2:47
